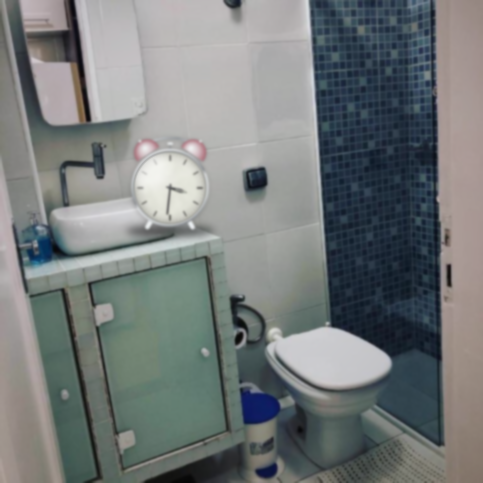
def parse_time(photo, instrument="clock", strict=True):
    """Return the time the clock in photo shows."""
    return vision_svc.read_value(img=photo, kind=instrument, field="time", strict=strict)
3:31
